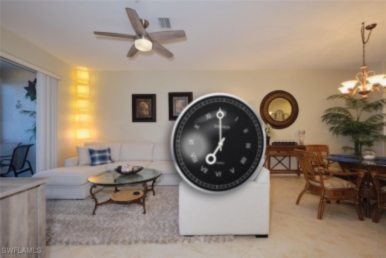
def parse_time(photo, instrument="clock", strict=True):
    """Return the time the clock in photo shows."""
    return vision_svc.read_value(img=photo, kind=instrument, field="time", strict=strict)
6:59
